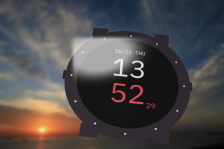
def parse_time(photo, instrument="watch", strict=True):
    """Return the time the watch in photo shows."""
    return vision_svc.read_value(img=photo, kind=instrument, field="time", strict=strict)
13:52:29
